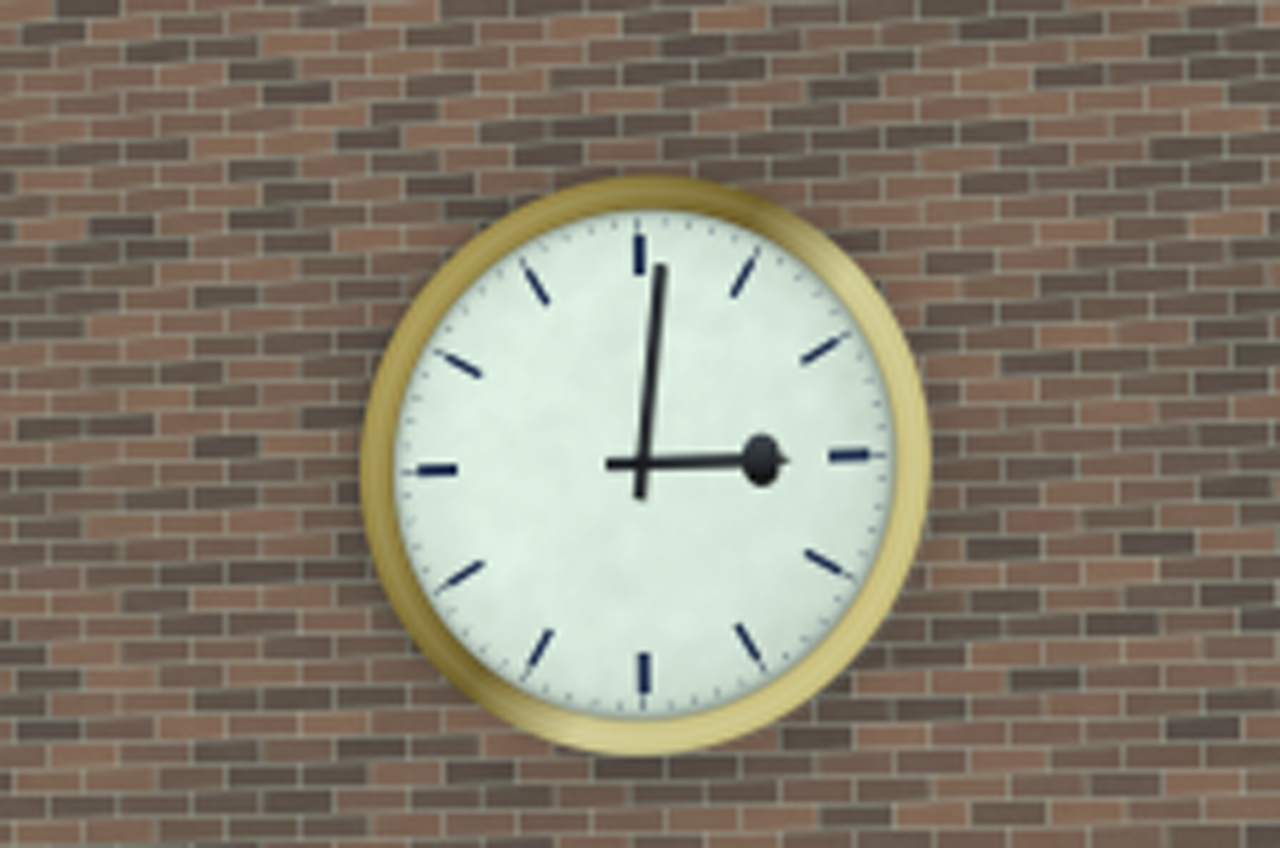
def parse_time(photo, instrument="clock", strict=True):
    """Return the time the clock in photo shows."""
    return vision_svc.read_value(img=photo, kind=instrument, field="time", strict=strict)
3:01
